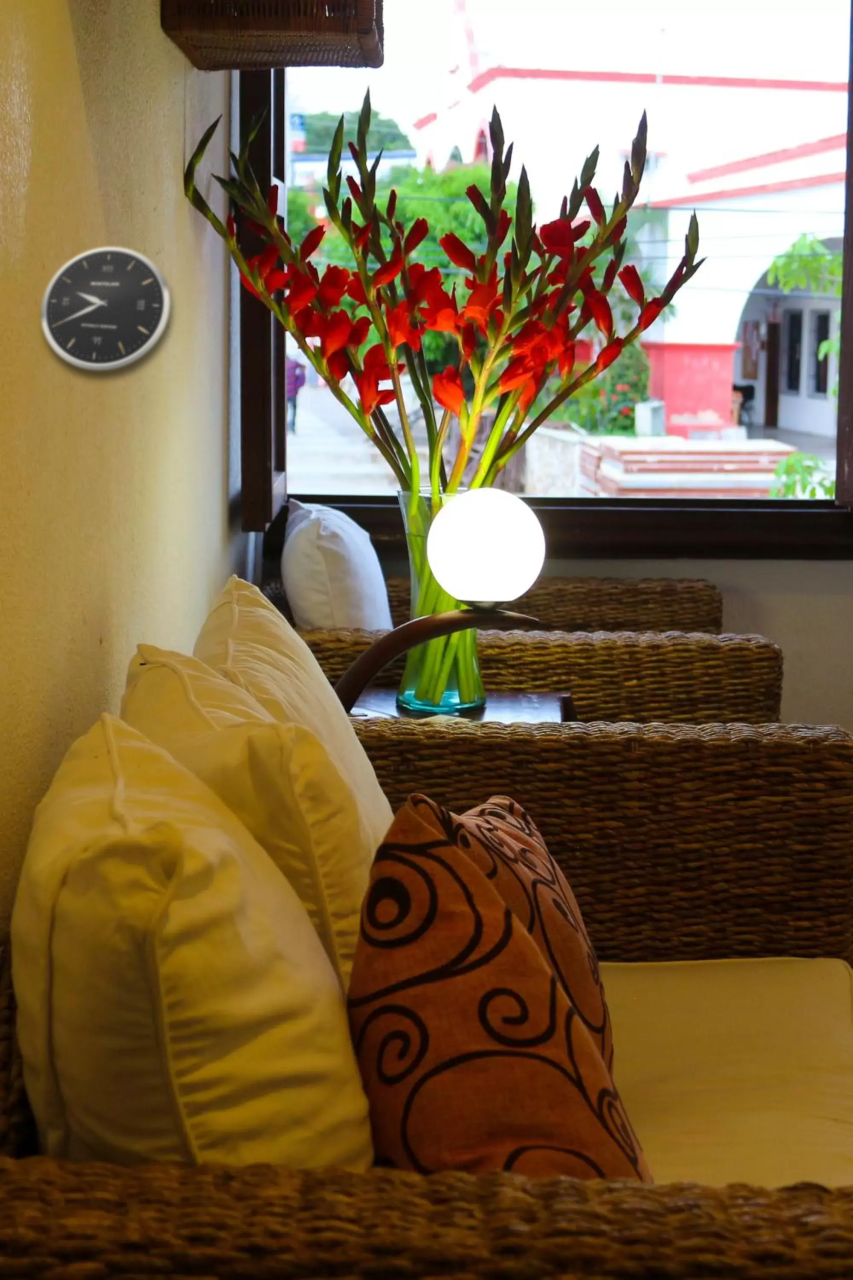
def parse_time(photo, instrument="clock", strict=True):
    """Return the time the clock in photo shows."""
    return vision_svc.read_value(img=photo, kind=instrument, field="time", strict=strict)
9:40
